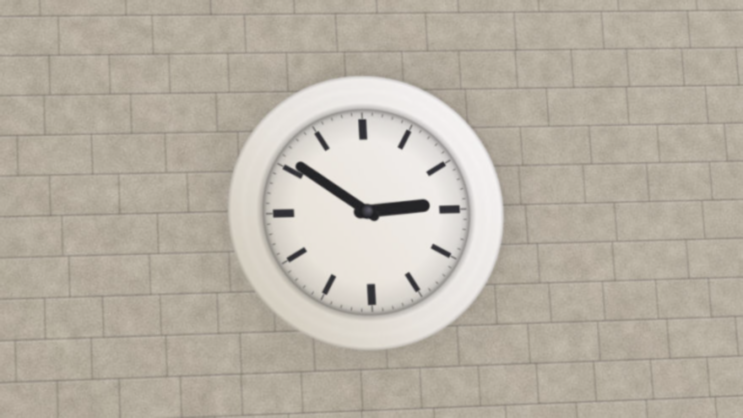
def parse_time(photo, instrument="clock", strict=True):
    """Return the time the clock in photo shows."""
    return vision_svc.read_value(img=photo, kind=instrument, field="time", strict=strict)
2:51
